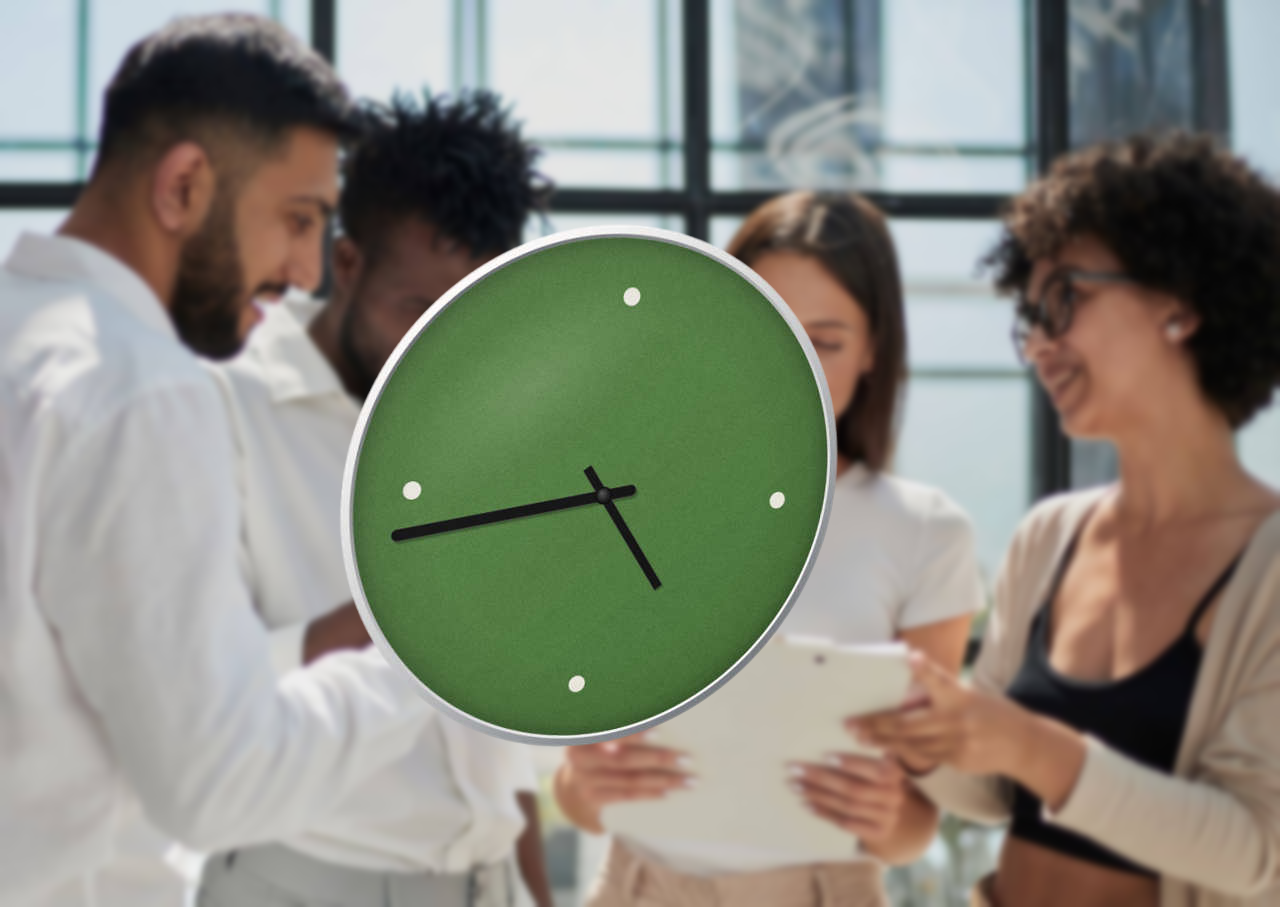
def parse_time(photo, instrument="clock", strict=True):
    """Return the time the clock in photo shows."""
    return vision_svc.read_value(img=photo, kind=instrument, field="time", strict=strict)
4:43
